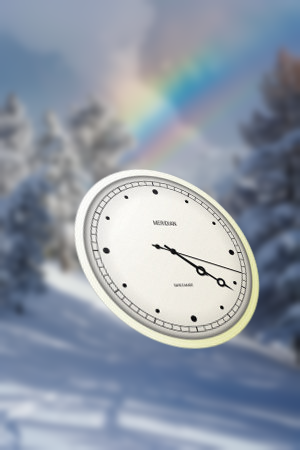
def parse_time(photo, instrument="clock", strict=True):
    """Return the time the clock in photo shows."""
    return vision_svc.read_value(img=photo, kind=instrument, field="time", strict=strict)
4:21:18
